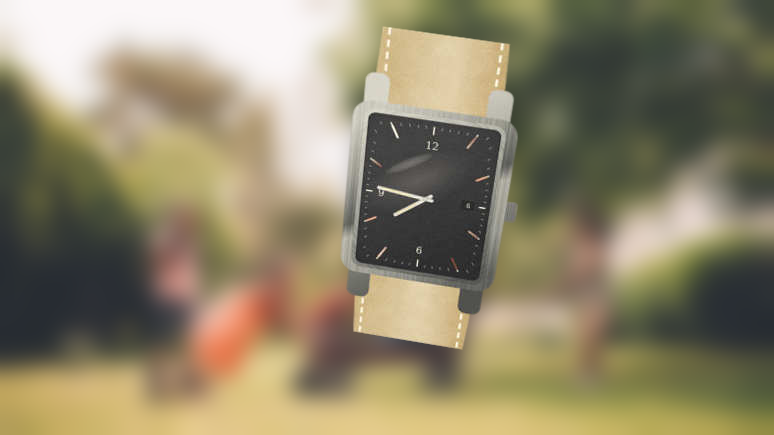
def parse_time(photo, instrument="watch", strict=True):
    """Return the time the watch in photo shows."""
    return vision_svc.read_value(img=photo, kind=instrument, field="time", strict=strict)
7:46
